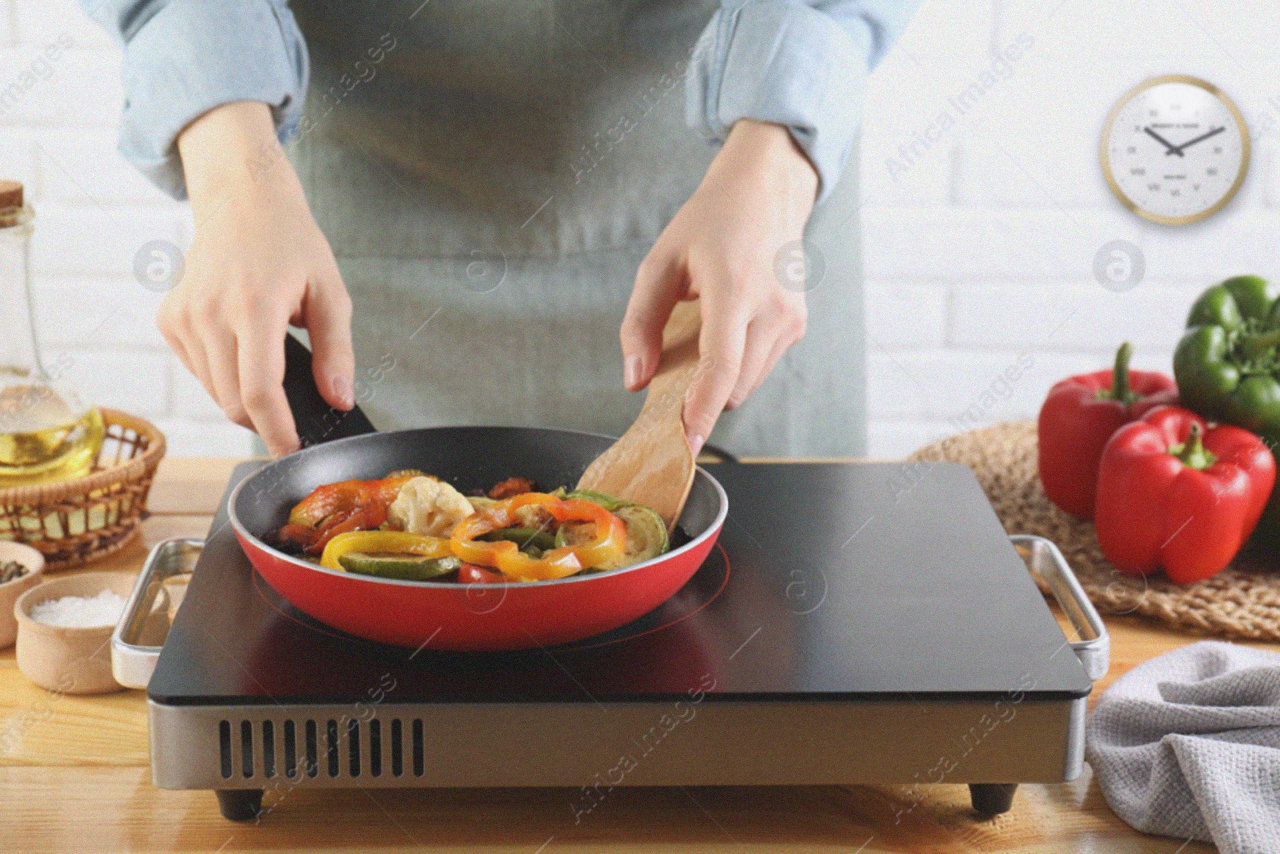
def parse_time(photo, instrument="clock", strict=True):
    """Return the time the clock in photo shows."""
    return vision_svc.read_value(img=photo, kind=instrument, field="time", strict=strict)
10:11
